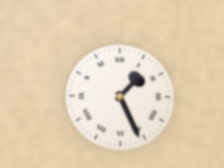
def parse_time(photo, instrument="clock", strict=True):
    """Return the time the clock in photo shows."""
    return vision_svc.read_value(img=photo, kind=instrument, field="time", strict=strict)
1:26
